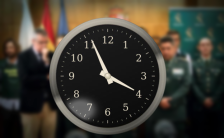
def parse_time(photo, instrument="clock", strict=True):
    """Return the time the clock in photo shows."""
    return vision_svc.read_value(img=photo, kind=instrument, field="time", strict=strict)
3:56
